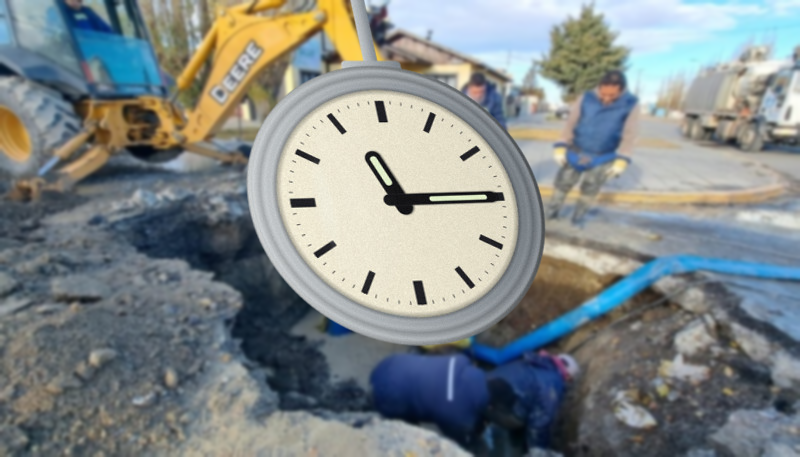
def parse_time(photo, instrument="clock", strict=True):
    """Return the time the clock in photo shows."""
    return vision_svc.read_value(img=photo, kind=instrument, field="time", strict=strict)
11:15
